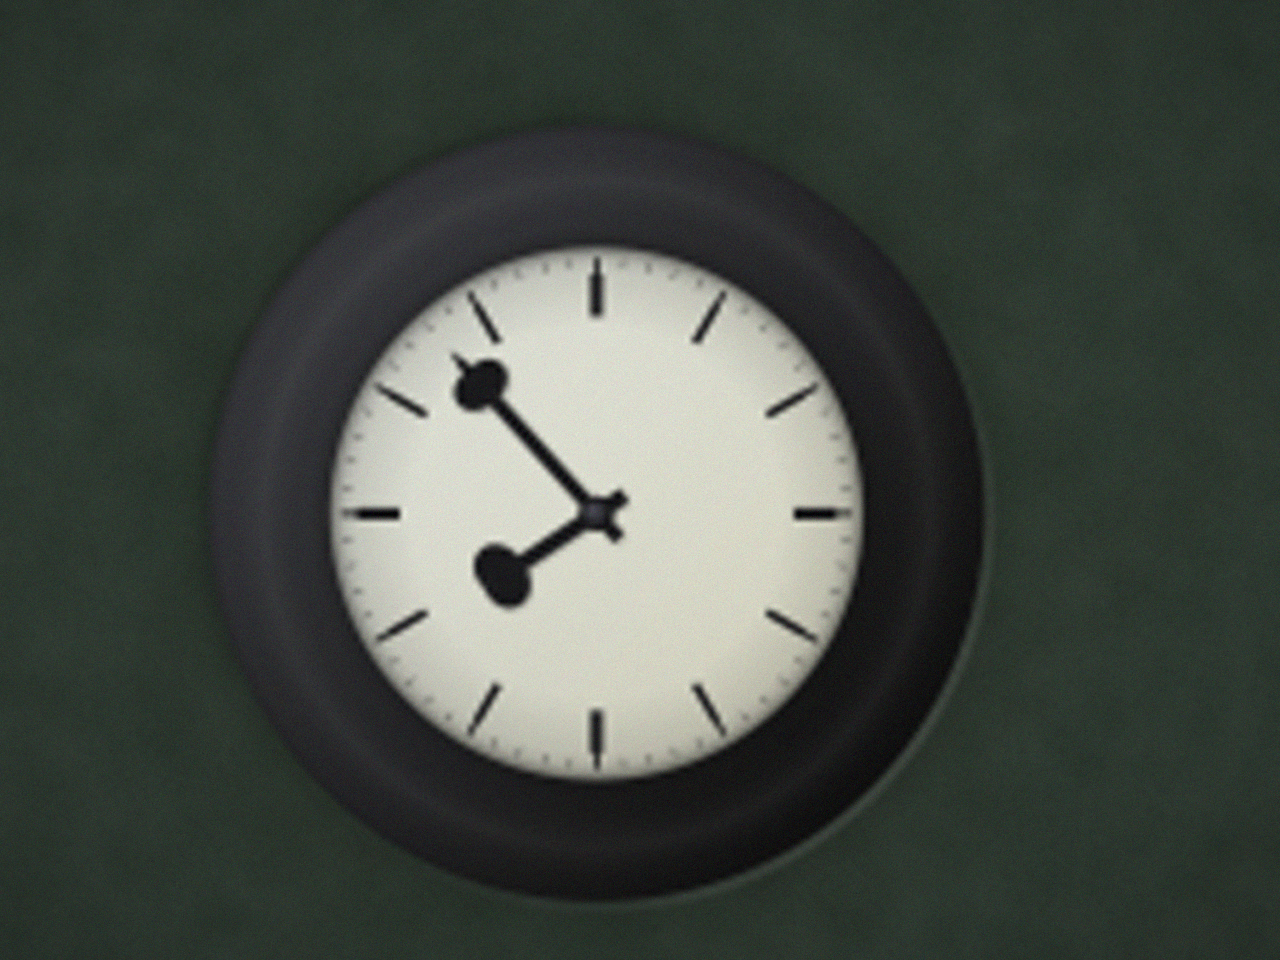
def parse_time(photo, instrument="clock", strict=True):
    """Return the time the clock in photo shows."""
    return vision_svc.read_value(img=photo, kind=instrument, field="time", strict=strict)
7:53
